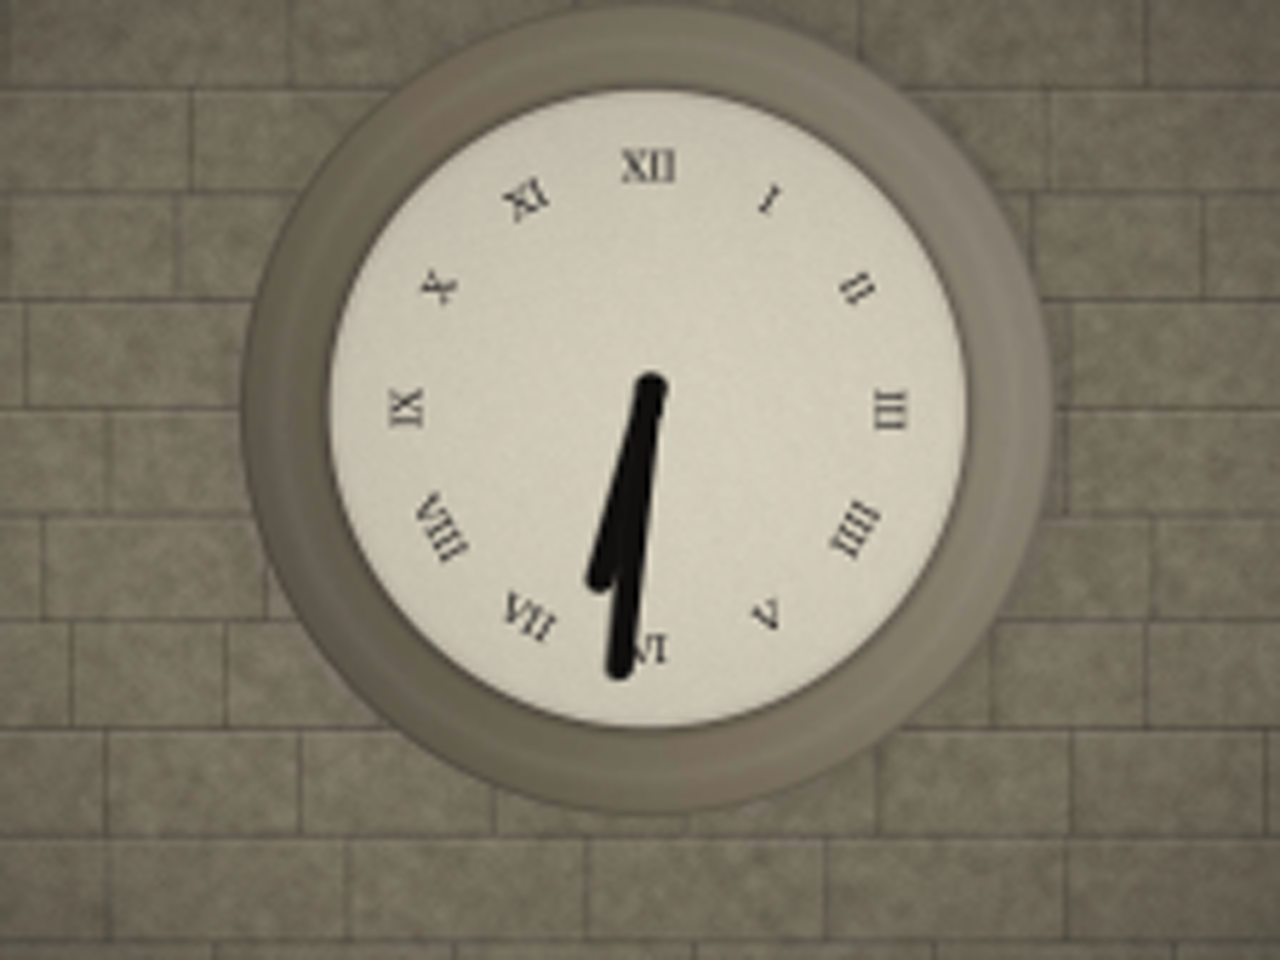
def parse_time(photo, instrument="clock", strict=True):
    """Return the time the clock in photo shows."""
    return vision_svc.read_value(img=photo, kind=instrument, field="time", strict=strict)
6:31
